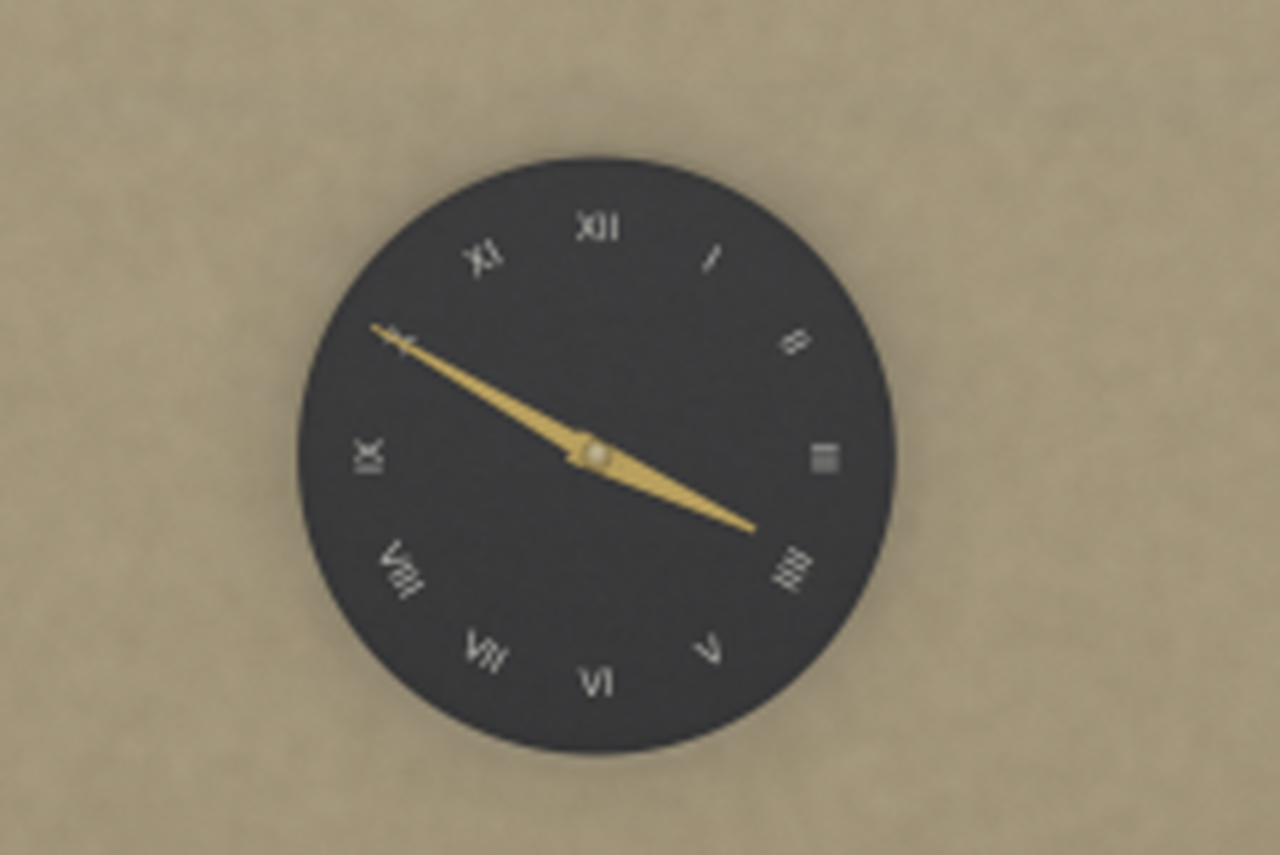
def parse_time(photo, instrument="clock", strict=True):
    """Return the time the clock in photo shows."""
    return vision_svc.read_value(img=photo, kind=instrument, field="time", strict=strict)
3:50
